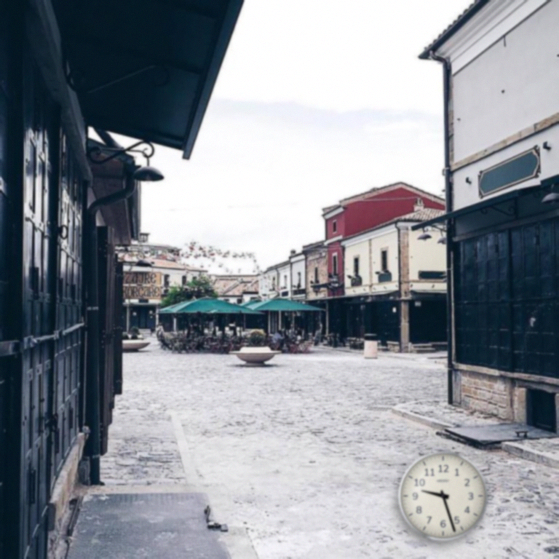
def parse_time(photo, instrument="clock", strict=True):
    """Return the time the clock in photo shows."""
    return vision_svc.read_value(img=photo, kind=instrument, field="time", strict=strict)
9:27
